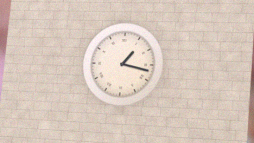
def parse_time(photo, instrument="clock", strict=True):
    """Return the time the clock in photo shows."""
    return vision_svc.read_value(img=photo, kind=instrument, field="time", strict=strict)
1:17
